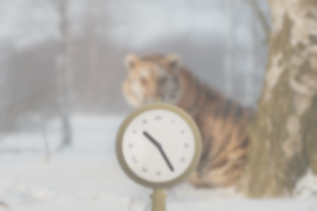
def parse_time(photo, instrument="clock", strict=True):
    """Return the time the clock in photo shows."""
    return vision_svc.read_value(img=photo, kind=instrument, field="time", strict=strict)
10:25
